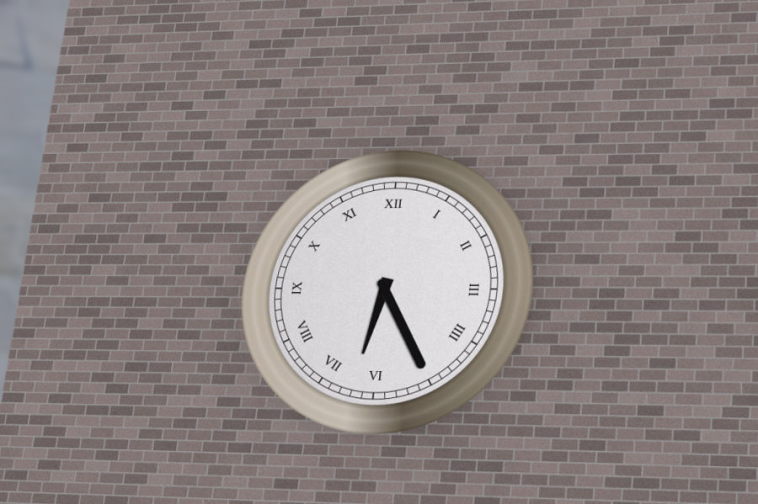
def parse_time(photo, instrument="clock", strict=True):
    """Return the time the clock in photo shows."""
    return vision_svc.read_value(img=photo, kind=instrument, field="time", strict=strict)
6:25
